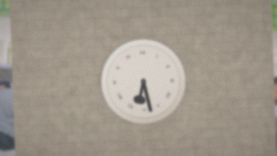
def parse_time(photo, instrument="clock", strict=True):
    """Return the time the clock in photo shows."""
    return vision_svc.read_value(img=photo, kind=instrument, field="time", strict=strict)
6:28
